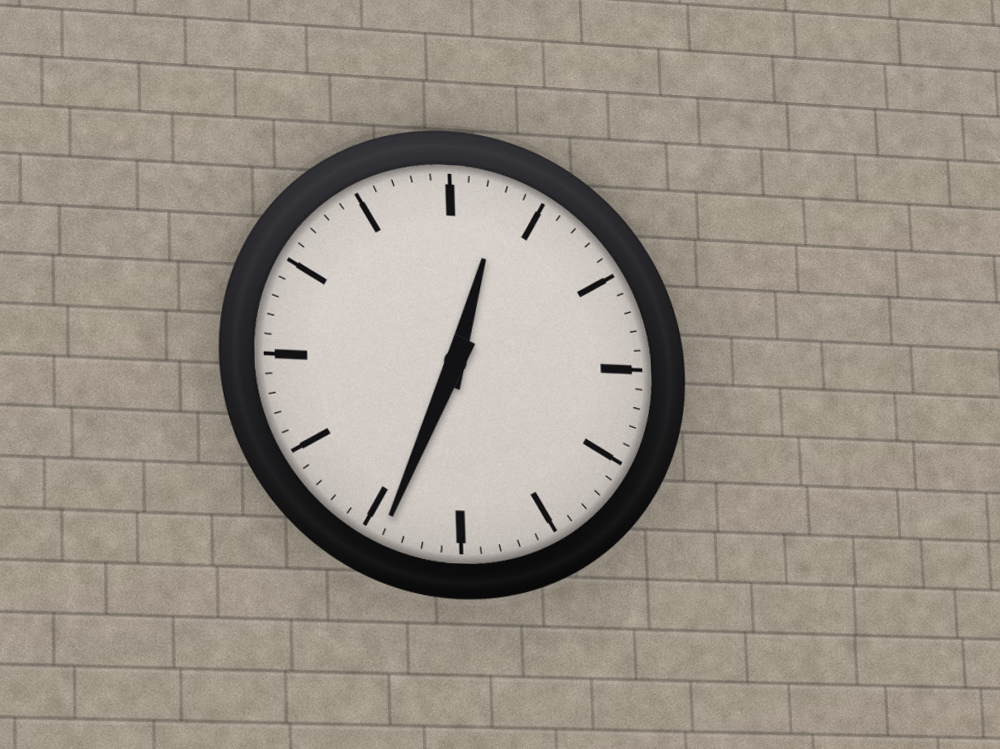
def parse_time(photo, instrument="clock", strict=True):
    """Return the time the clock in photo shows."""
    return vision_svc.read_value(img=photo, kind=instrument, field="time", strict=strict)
12:34
